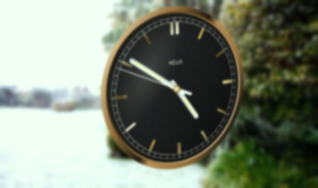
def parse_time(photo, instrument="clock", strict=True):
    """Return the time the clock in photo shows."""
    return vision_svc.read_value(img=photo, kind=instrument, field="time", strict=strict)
4:50:49
